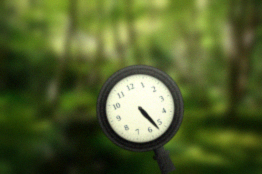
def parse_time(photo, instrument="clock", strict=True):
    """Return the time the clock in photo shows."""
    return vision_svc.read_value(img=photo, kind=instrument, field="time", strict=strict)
5:27
